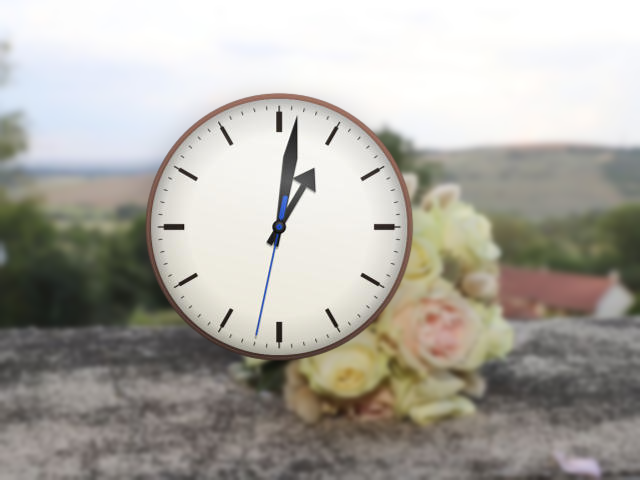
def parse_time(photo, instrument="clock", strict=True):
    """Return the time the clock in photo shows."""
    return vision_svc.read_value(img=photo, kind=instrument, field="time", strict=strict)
1:01:32
